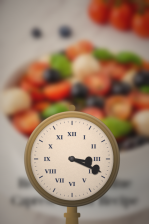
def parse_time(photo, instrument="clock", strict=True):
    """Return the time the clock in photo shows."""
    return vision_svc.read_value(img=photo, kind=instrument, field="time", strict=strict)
3:19
